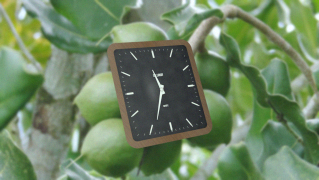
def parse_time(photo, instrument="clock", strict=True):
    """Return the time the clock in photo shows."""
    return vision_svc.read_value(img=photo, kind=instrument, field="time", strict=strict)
11:34
